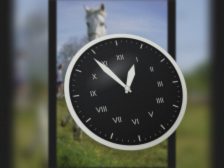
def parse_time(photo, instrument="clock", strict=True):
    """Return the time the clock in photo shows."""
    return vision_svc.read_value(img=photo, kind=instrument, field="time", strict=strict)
12:54
